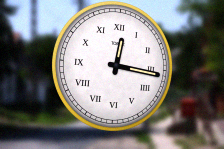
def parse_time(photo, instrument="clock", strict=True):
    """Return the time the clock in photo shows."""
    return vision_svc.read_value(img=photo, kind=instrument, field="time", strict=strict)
12:16
